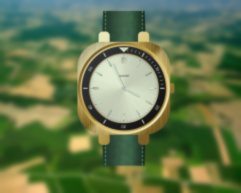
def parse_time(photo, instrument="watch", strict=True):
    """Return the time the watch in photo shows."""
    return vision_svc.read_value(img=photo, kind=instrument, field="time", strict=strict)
3:56
